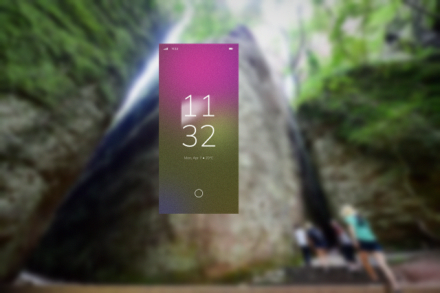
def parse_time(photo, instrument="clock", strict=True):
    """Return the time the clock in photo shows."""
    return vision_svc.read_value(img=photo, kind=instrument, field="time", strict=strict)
11:32
